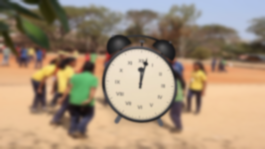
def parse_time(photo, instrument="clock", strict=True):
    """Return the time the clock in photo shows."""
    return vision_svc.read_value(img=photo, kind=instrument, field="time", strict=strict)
12:02
